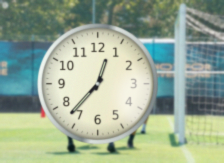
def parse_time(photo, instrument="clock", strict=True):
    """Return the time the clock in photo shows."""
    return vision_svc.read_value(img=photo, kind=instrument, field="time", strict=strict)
12:37
